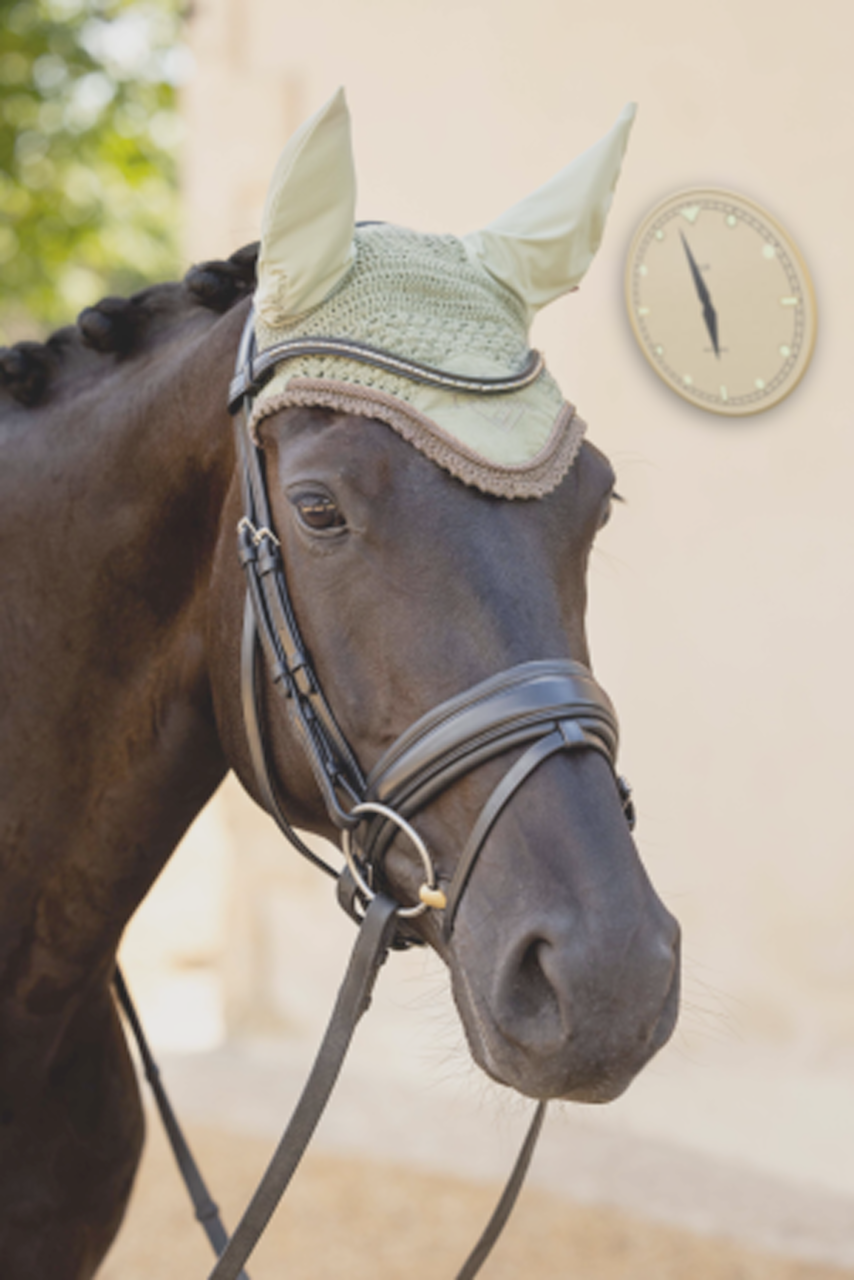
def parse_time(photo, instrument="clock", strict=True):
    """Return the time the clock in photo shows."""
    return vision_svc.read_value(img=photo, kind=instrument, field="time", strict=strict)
5:58
